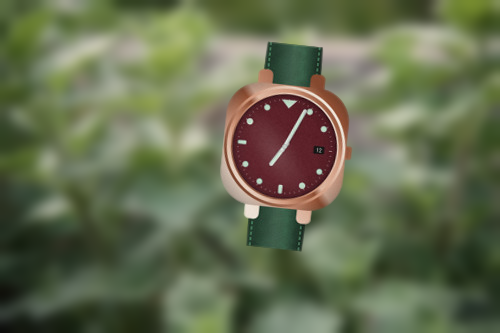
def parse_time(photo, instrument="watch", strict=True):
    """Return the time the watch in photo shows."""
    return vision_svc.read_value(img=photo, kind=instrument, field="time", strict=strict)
7:04
